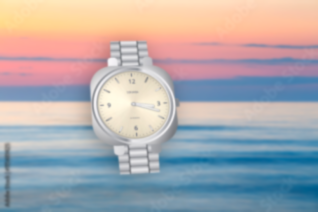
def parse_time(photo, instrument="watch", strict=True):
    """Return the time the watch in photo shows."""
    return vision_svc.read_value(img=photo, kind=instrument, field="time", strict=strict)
3:18
